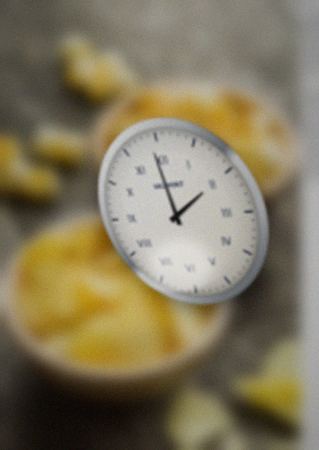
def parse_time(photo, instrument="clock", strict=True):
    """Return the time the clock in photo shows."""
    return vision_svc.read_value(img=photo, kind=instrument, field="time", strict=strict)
1:59
